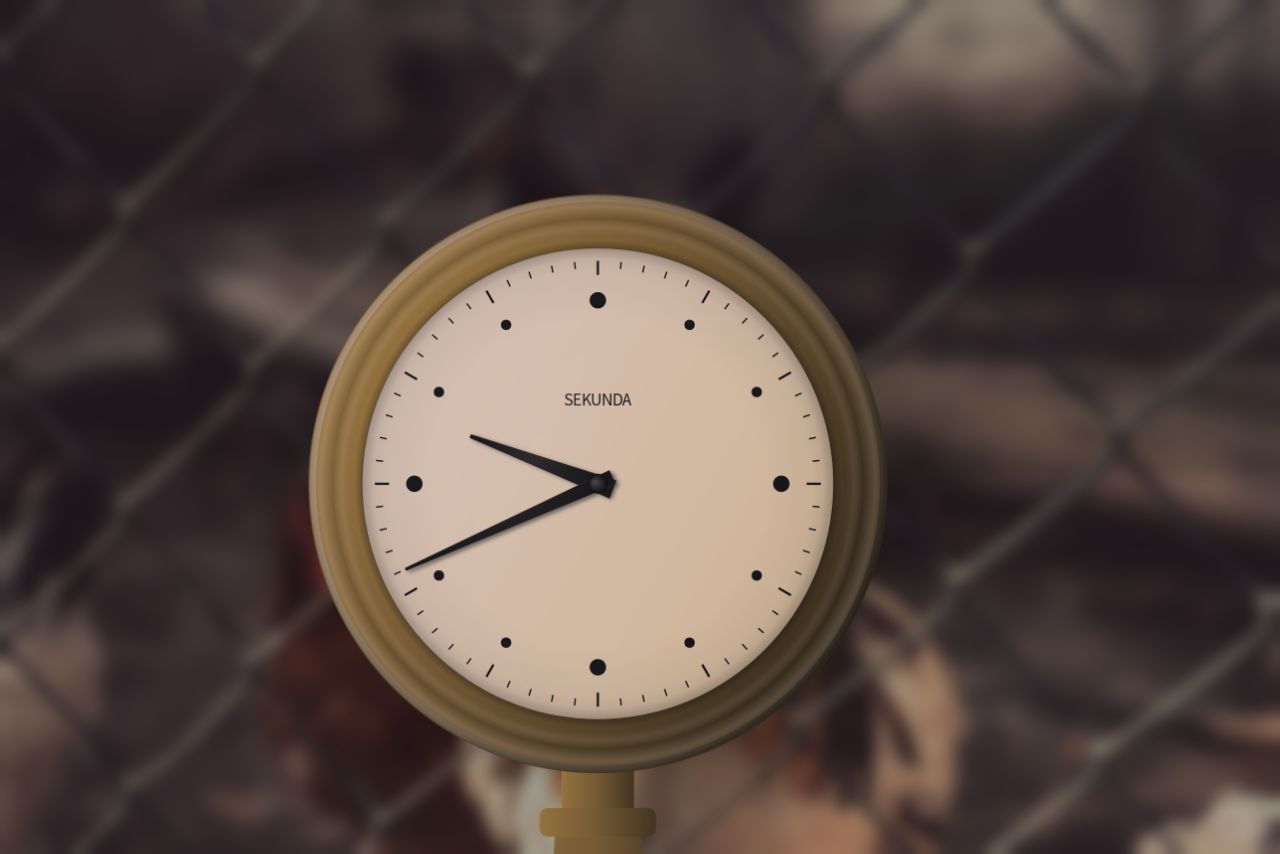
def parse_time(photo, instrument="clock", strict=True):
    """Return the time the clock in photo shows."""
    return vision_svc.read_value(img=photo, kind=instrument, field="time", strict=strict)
9:41
